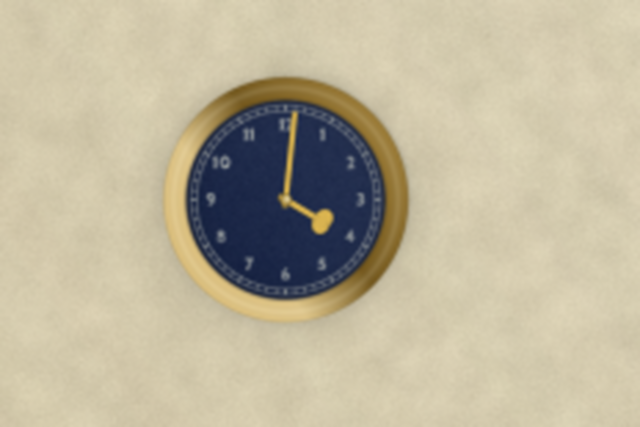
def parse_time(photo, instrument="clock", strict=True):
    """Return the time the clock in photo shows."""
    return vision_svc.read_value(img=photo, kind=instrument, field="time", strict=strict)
4:01
